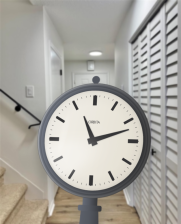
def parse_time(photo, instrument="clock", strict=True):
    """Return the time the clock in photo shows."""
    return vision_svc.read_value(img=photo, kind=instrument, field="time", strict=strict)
11:12
